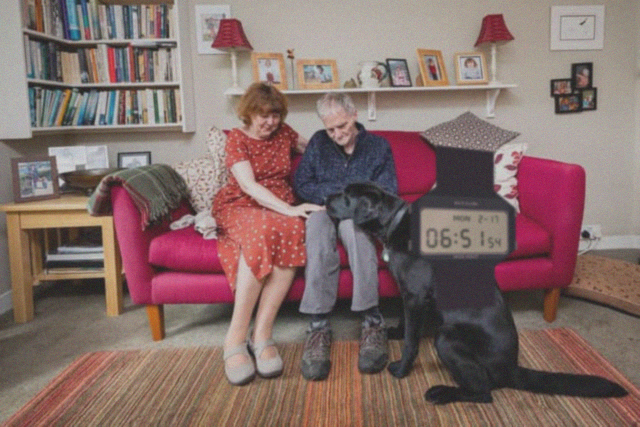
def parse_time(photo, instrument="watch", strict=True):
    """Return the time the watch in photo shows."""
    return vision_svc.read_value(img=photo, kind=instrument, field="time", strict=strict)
6:51
